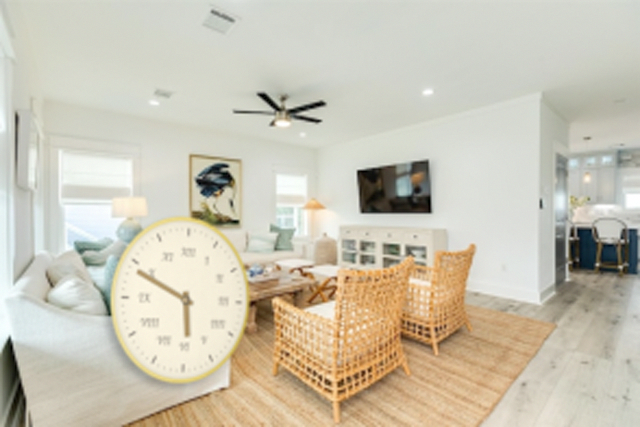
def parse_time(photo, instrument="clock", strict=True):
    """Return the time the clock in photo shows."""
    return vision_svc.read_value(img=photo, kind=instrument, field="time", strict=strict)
5:49
